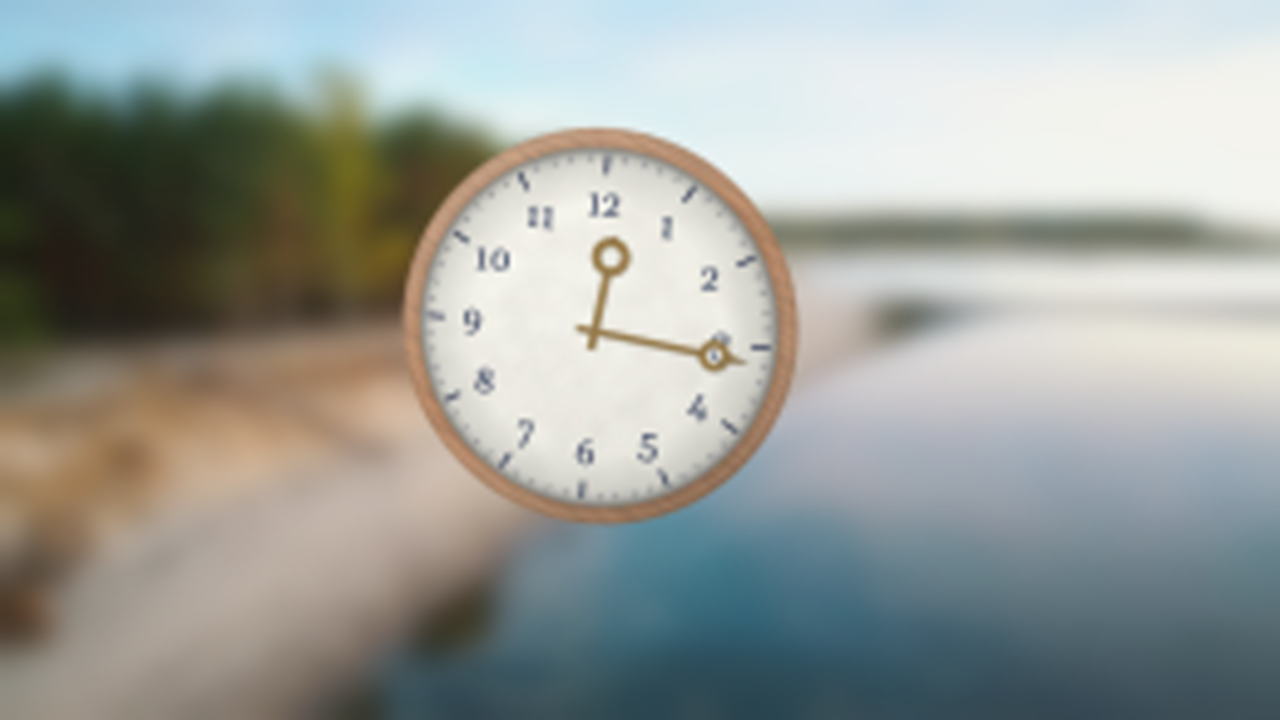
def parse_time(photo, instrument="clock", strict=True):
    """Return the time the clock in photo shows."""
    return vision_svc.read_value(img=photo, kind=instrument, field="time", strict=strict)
12:16
